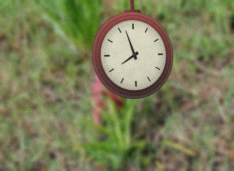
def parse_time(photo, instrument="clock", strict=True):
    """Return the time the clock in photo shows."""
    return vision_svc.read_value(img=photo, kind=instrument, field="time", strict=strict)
7:57
